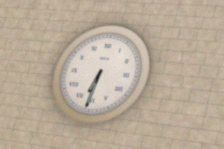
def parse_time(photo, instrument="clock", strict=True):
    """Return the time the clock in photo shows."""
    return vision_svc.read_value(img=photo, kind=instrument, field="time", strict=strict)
6:31
